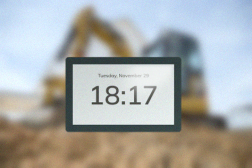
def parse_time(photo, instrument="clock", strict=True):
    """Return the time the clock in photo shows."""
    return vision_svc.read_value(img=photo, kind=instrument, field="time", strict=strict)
18:17
